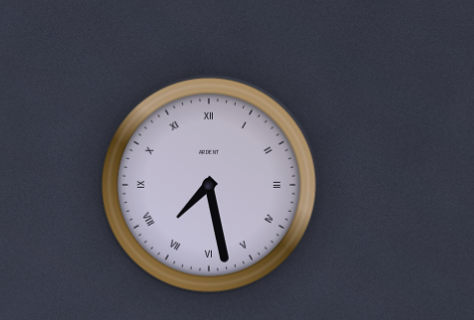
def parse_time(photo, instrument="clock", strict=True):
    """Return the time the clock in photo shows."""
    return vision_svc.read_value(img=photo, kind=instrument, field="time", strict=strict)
7:28
